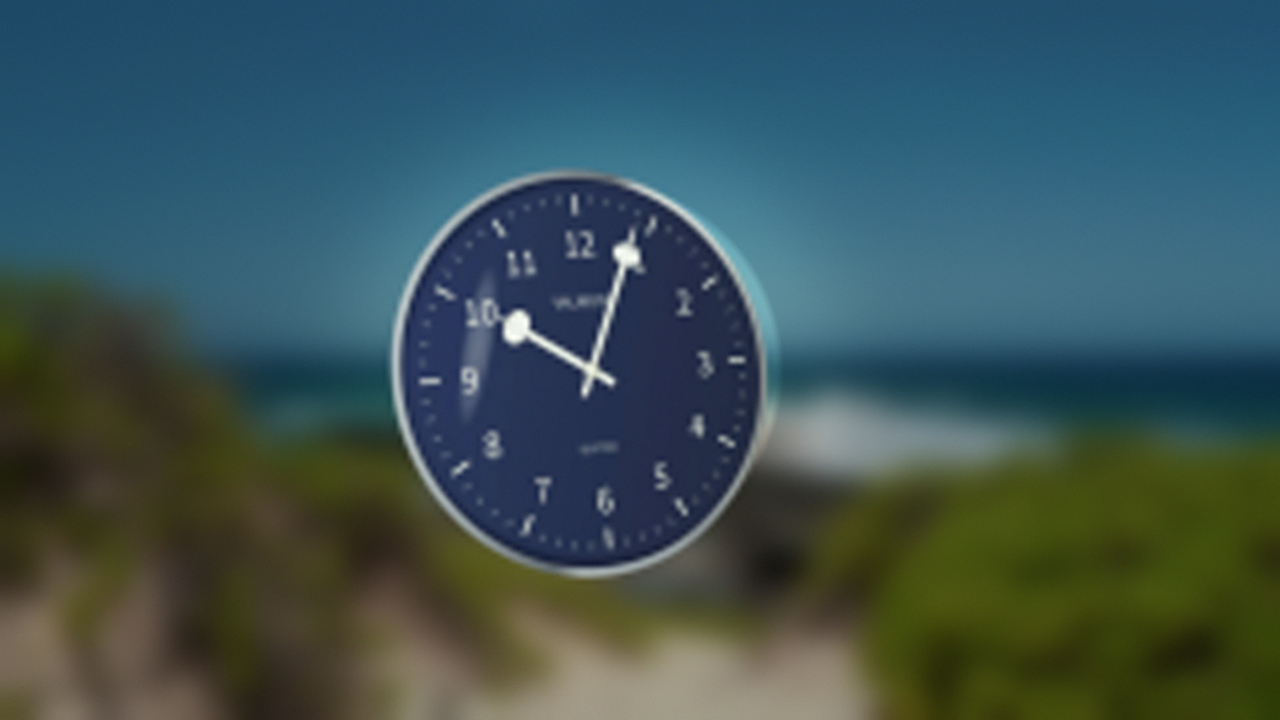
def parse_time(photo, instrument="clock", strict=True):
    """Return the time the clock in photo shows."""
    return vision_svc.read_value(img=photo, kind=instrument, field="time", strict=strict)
10:04
